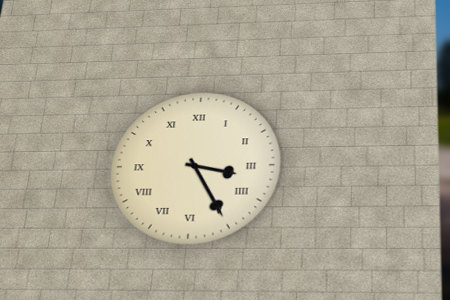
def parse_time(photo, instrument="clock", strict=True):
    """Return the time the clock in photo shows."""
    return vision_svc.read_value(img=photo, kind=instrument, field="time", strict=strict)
3:25
